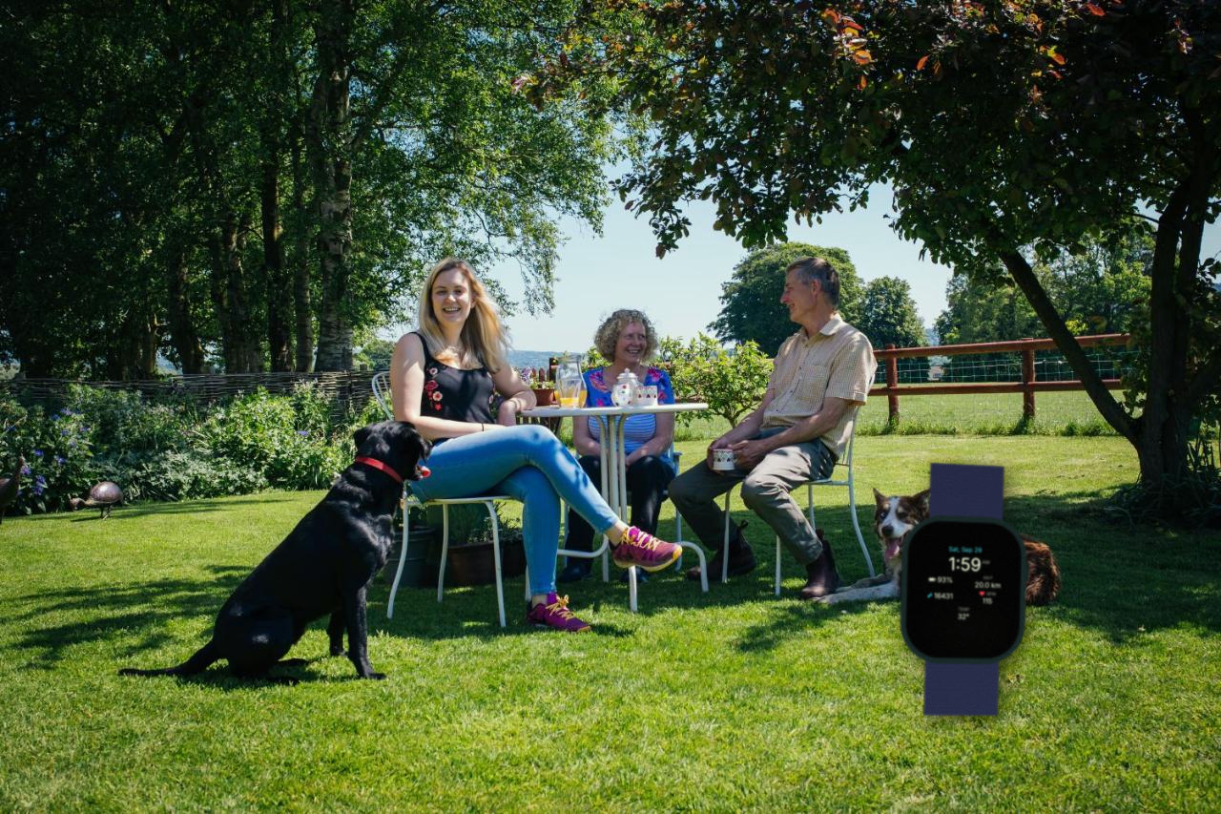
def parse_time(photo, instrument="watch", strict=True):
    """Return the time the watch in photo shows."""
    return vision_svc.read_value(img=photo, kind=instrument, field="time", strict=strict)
1:59
